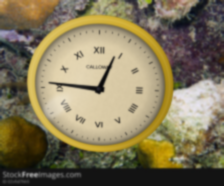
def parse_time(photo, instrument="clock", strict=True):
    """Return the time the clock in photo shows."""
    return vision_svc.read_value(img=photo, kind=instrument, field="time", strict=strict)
12:46
